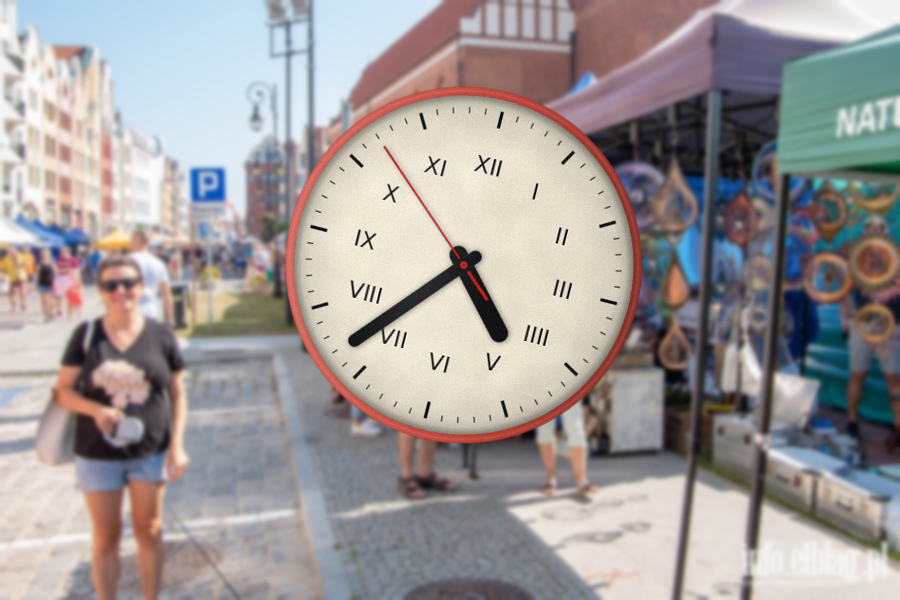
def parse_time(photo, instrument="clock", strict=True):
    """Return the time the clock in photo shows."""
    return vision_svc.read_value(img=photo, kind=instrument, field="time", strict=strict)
4:36:52
